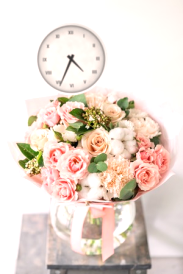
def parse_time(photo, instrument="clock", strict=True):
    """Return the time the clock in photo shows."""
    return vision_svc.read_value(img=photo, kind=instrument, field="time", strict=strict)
4:34
